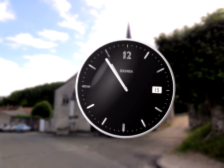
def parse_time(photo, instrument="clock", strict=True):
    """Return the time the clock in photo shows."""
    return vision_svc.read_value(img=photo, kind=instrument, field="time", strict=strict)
10:54
